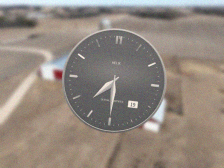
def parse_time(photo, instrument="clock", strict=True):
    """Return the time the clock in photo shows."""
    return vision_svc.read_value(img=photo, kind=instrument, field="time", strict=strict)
7:30
